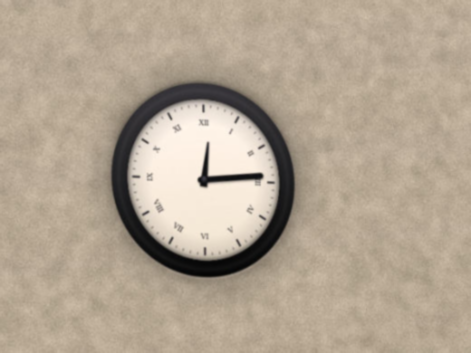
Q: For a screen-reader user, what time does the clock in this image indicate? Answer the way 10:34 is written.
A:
12:14
